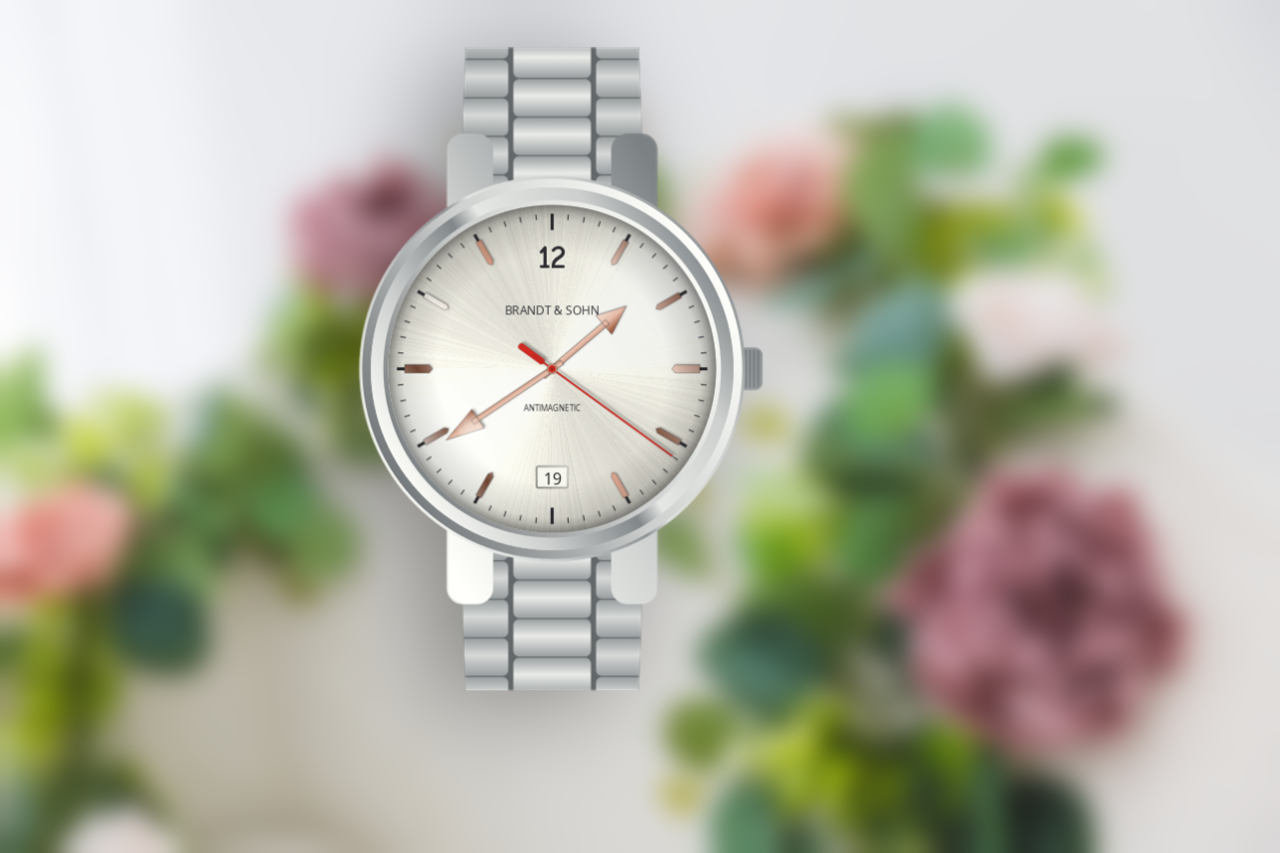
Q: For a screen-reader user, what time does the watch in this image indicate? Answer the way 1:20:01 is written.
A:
1:39:21
